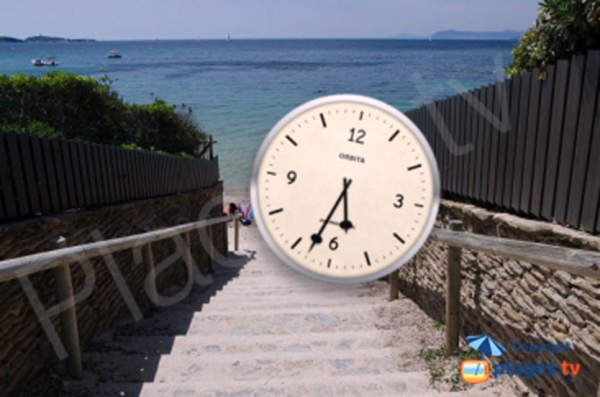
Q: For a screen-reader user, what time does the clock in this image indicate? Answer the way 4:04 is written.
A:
5:33
